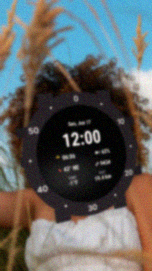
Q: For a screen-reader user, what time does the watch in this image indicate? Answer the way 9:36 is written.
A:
12:00
